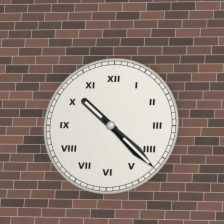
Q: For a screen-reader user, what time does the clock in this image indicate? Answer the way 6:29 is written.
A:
10:22
